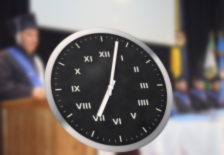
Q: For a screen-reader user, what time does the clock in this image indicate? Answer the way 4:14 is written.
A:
7:03
